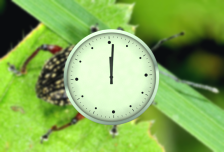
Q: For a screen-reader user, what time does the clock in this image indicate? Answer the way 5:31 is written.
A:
12:01
